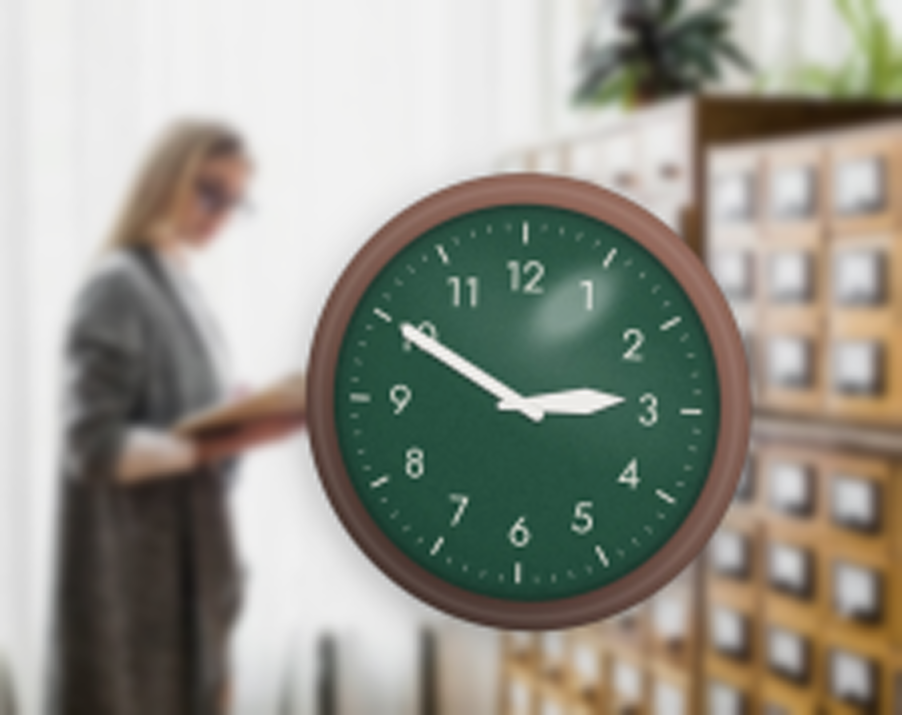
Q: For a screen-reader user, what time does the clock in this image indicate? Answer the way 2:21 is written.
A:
2:50
